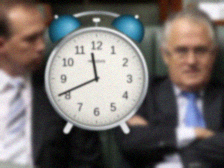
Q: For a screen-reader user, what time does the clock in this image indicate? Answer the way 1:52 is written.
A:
11:41
